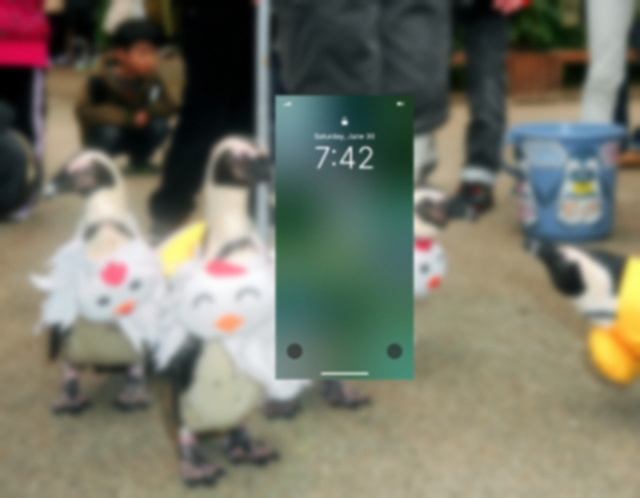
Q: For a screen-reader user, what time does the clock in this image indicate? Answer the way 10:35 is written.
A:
7:42
